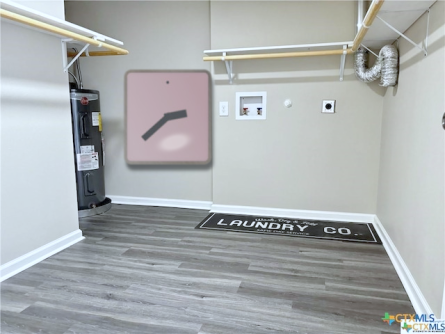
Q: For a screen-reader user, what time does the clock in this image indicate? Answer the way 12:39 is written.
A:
2:38
